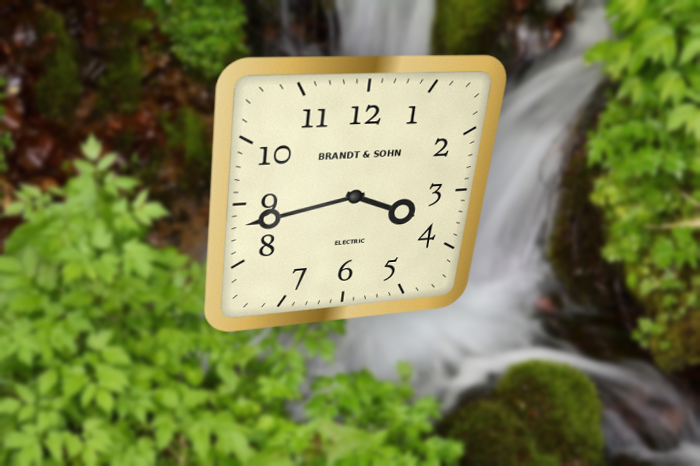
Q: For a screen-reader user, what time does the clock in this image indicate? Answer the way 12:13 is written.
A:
3:43
